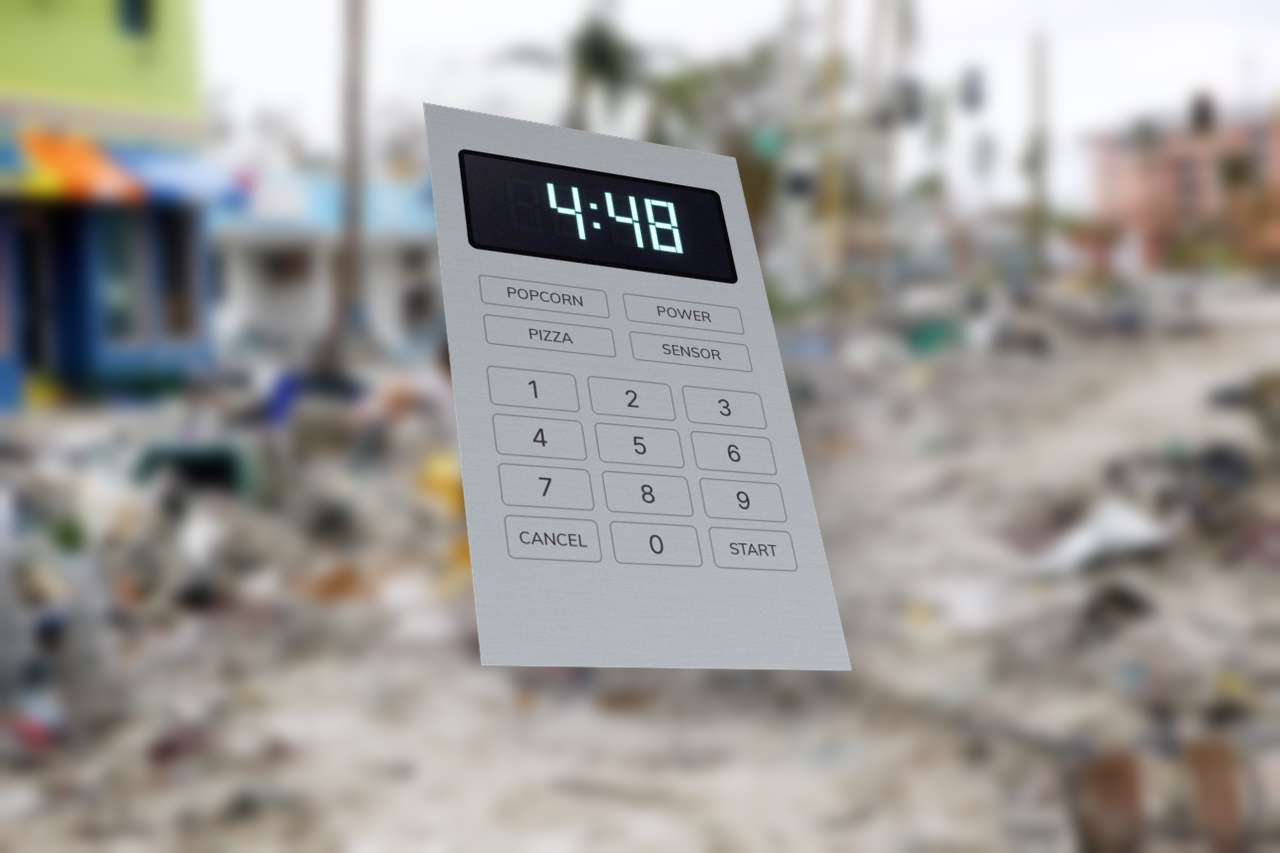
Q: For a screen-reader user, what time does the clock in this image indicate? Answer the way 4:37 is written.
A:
4:48
